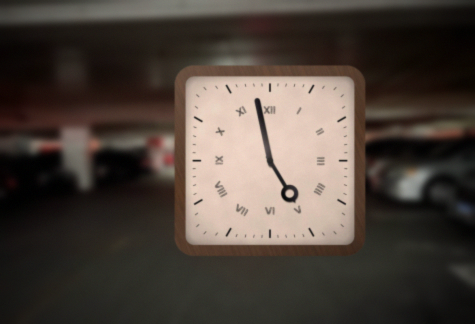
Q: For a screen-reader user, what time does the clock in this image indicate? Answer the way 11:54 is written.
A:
4:58
